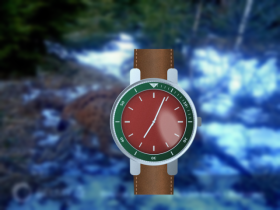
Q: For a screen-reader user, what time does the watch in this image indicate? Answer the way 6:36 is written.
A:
7:04
